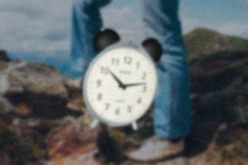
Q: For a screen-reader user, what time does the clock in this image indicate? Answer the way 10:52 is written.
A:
10:13
